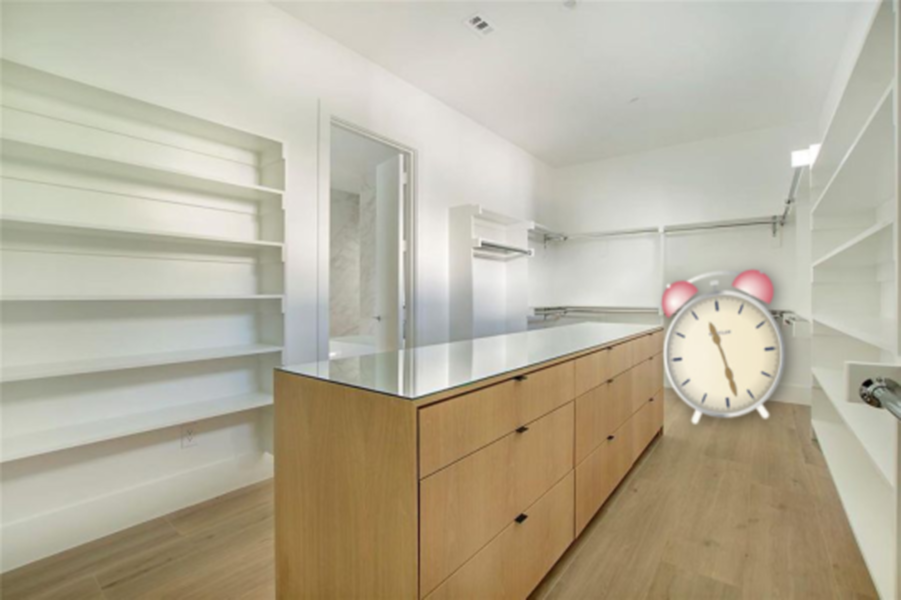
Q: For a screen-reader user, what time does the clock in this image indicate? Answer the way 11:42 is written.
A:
11:28
